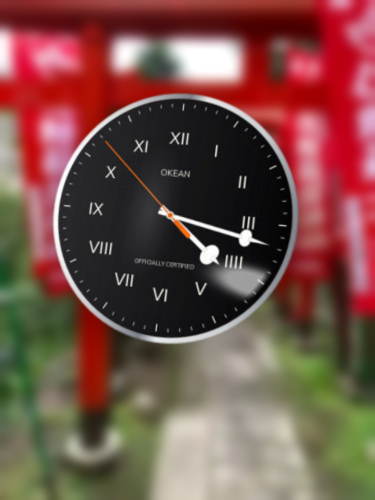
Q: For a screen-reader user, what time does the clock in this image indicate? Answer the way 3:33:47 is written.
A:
4:16:52
